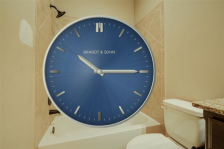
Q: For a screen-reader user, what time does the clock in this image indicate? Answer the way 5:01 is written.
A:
10:15
